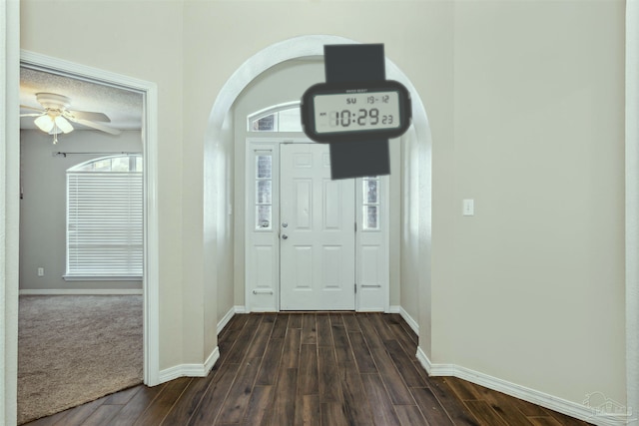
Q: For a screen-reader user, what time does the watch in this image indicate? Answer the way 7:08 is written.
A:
10:29
